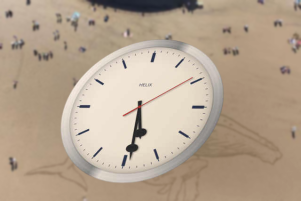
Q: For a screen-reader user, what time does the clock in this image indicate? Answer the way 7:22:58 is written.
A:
5:29:09
